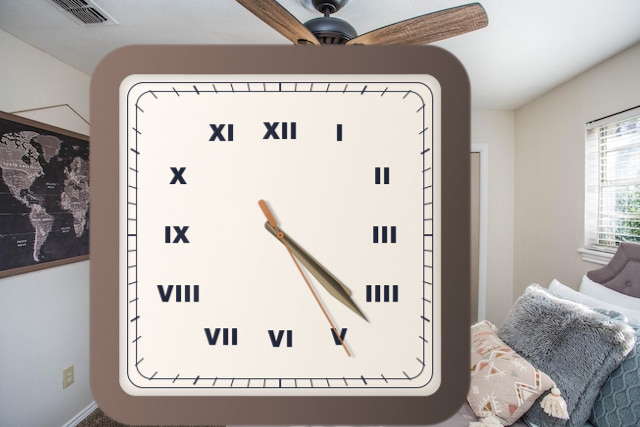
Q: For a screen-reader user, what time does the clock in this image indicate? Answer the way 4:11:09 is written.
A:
4:22:25
